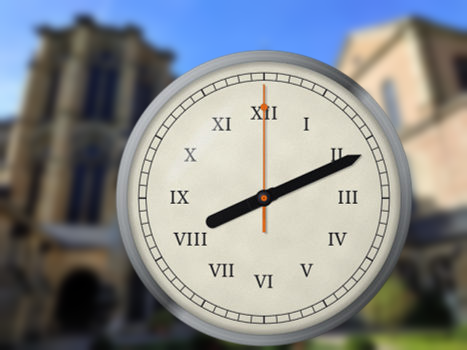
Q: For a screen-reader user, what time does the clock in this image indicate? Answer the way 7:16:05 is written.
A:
8:11:00
